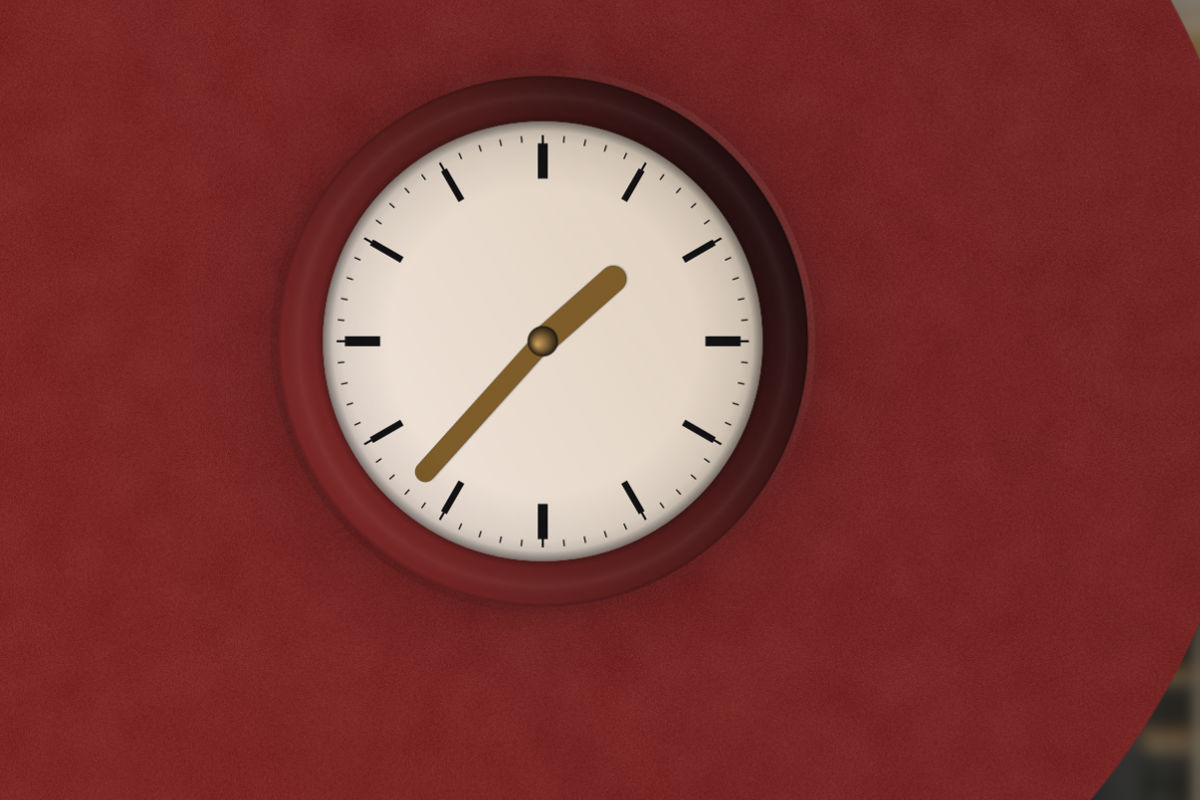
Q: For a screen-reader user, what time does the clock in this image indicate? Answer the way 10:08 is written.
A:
1:37
